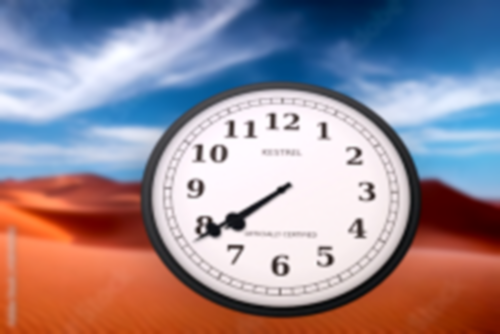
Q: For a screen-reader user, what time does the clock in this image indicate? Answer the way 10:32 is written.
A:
7:39
